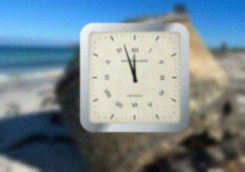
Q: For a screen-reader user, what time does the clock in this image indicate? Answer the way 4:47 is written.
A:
11:57
